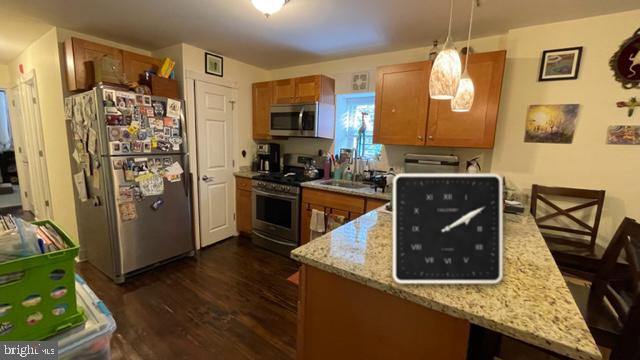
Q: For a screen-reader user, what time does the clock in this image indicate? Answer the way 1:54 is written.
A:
2:10
